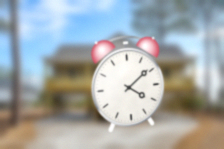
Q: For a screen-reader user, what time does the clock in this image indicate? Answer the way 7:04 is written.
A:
4:09
